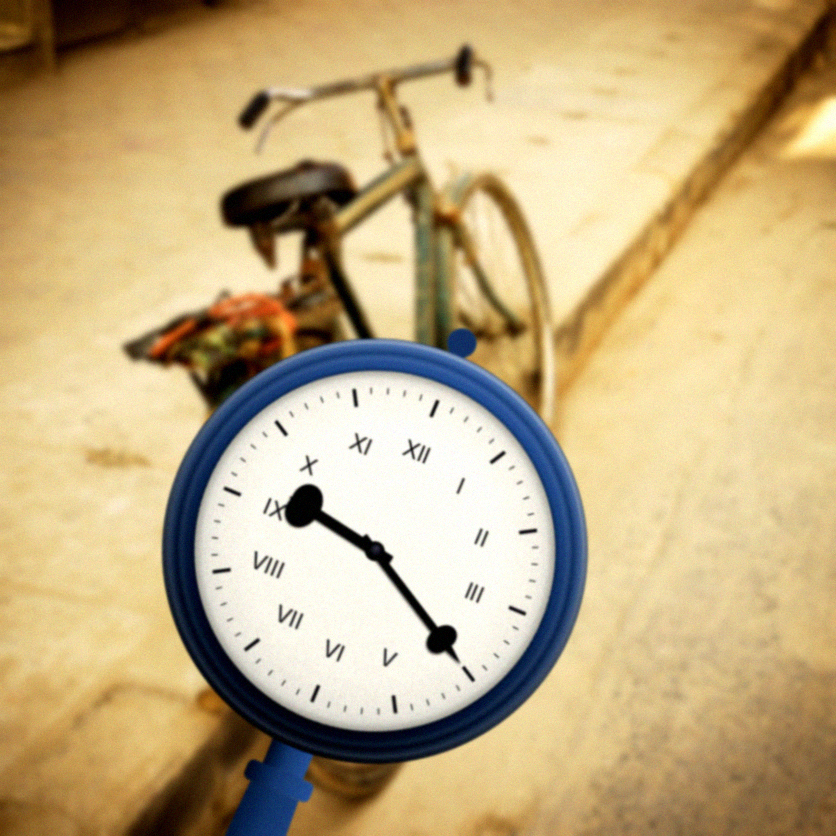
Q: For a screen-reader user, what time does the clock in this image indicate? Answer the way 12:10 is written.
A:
9:20
